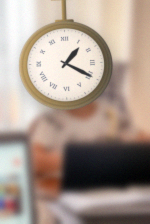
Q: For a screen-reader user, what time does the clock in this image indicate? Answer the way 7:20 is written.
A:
1:20
